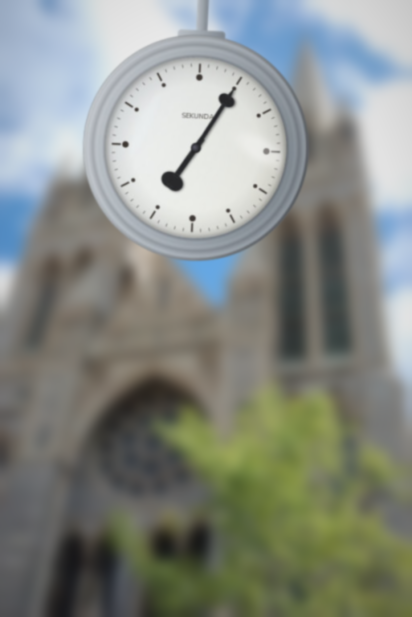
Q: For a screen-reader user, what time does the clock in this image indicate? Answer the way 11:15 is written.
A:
7:05
